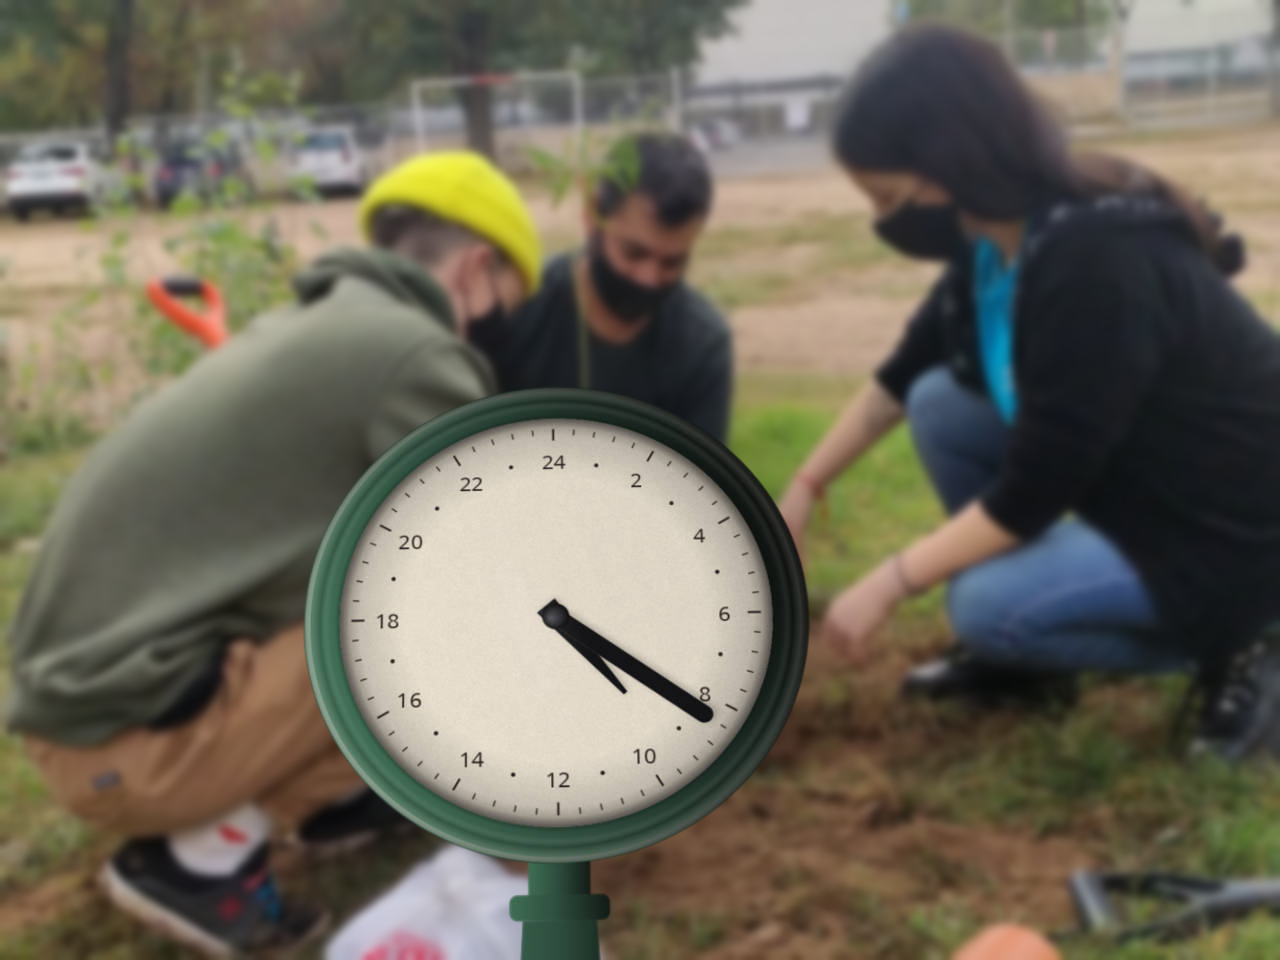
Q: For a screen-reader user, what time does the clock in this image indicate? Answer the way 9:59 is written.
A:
9:21
